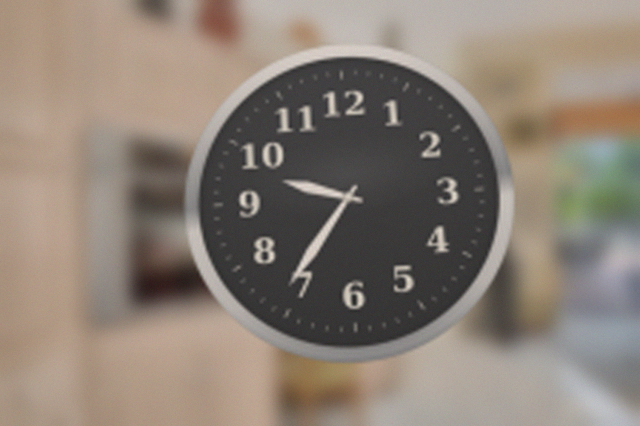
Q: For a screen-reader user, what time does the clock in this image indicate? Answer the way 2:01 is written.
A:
9:36
